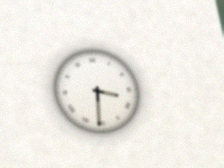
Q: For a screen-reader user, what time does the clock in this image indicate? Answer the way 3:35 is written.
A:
3:31
